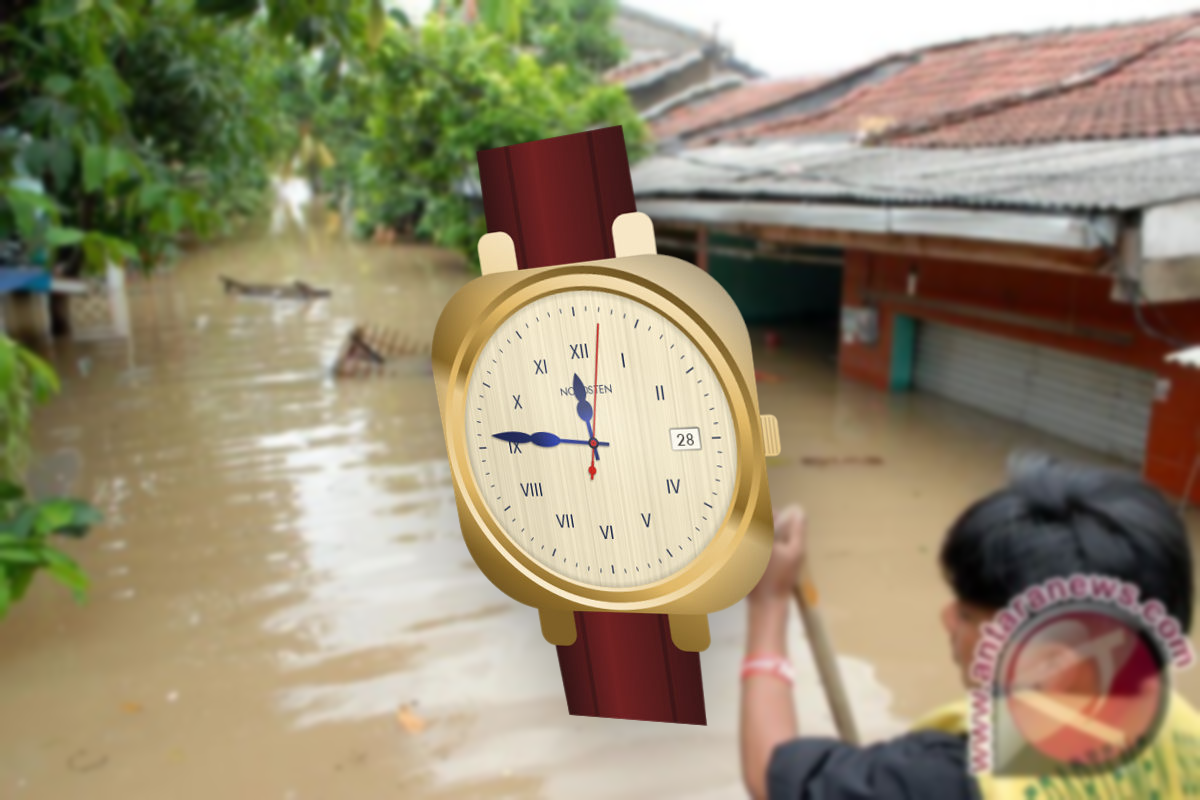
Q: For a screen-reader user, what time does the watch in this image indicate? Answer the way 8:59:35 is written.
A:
11:46:02
